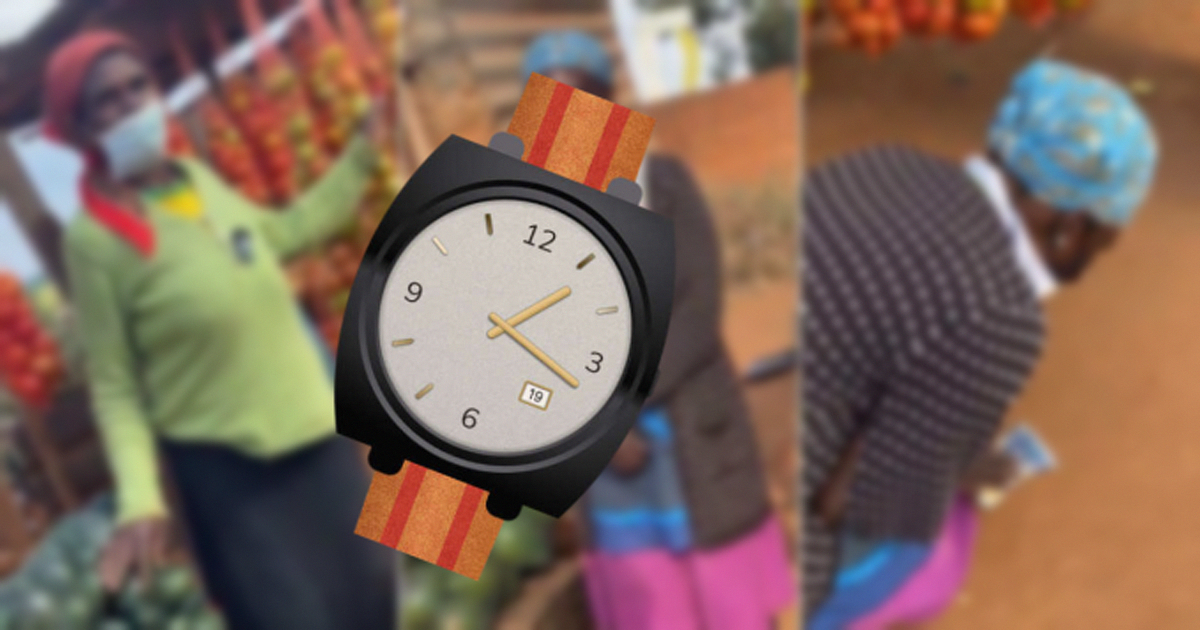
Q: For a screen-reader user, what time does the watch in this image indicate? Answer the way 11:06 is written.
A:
1:18
